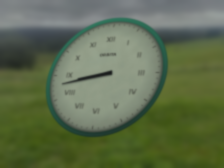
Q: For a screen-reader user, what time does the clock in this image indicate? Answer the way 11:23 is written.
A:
8:43
